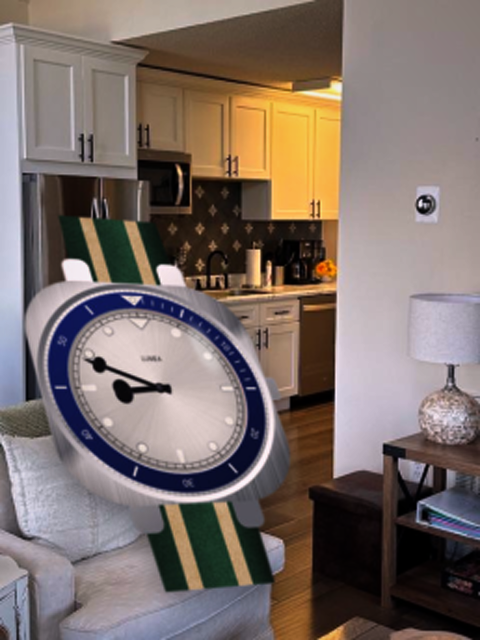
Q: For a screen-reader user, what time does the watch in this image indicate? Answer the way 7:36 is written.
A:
8:49
